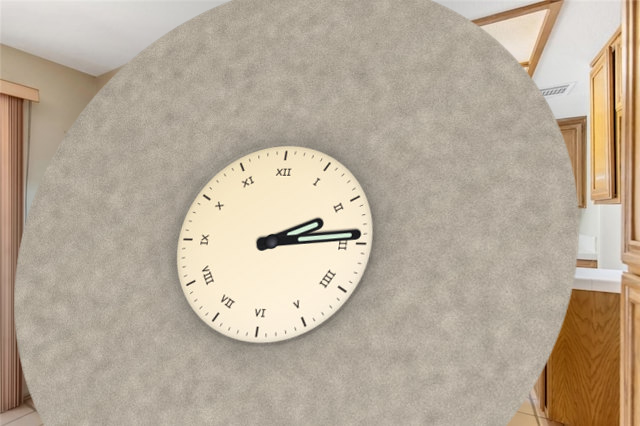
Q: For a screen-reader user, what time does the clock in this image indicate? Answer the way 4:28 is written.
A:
2:14
